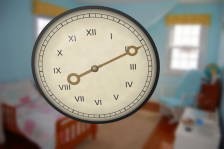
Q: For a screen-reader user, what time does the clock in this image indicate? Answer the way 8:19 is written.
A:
8:11
